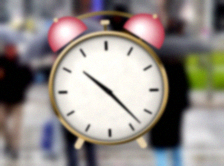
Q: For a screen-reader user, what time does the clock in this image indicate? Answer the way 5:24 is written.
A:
10:23
